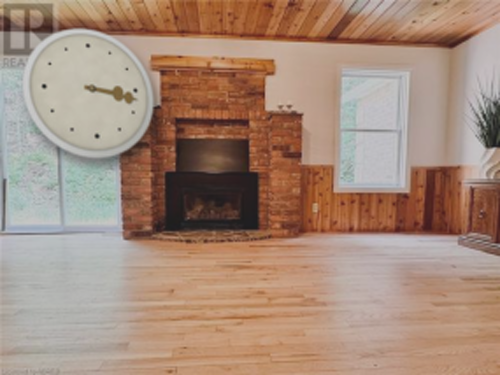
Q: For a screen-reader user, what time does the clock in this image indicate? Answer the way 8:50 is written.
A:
3:17
